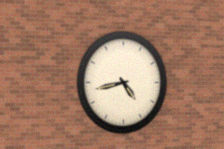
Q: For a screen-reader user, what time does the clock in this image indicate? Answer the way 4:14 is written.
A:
4:43
